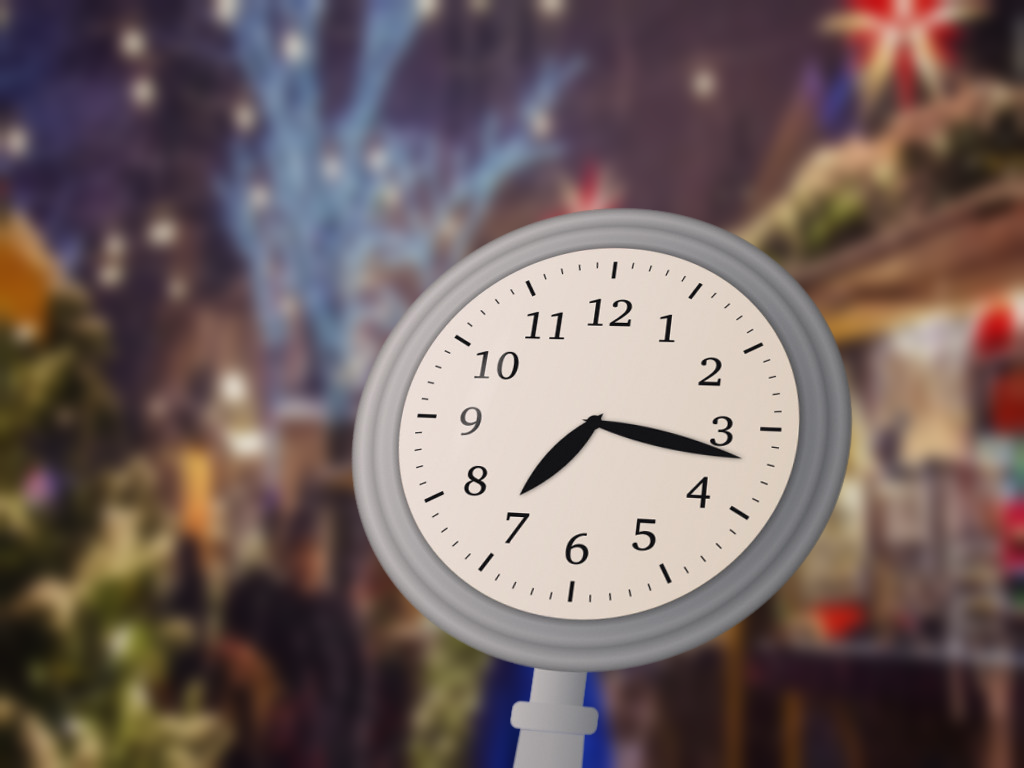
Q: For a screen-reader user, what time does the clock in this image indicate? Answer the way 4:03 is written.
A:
7:17
